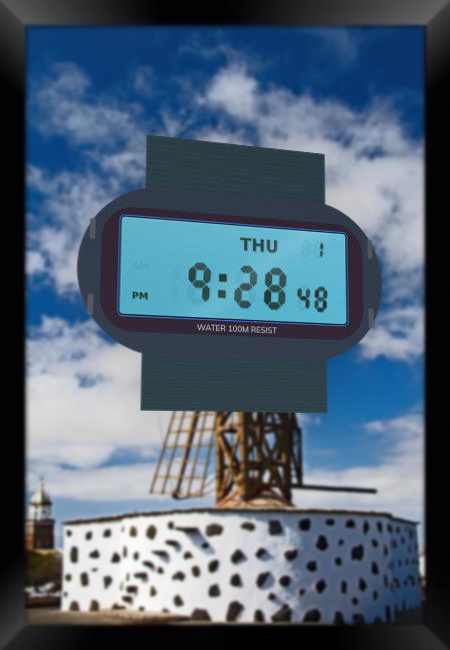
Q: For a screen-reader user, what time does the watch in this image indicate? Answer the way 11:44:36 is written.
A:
9:28:48
